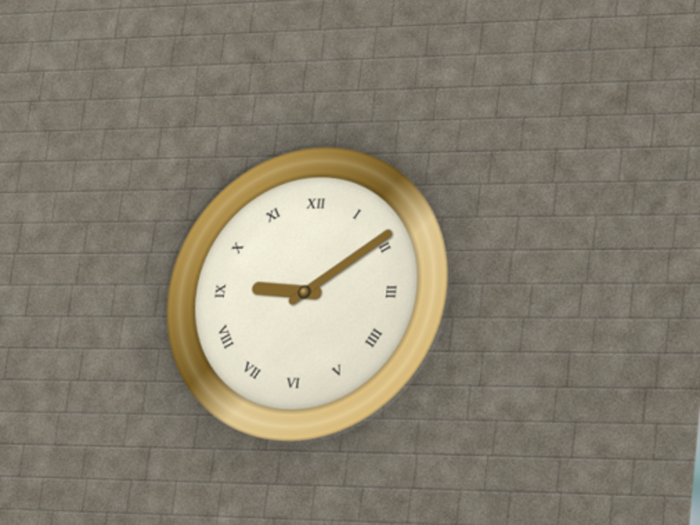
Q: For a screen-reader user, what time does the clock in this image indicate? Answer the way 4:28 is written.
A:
9:09
